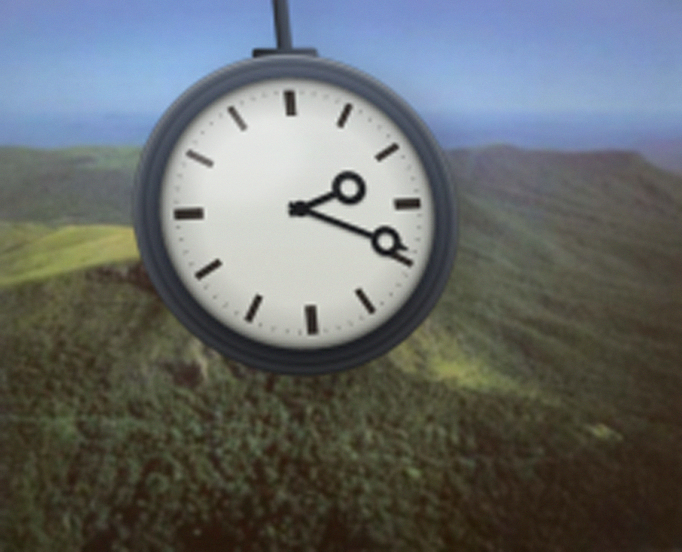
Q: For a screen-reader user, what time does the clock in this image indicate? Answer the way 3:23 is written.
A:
2:19
